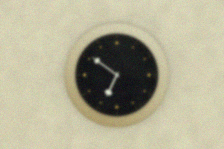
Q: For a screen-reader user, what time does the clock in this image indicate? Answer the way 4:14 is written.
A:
6:51
